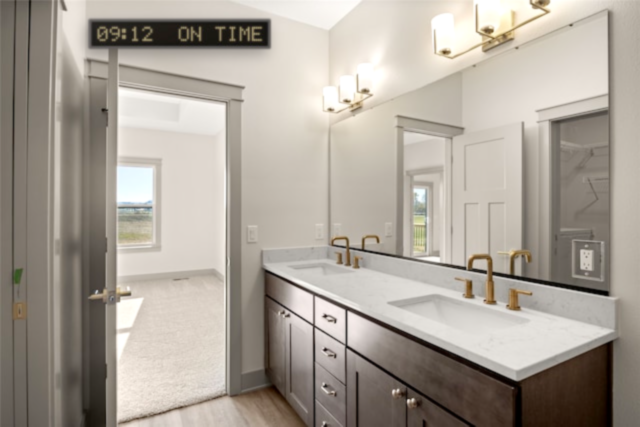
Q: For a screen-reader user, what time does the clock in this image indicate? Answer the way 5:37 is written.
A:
9:12
